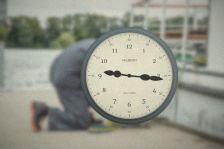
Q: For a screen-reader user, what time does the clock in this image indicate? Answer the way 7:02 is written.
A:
9:16
